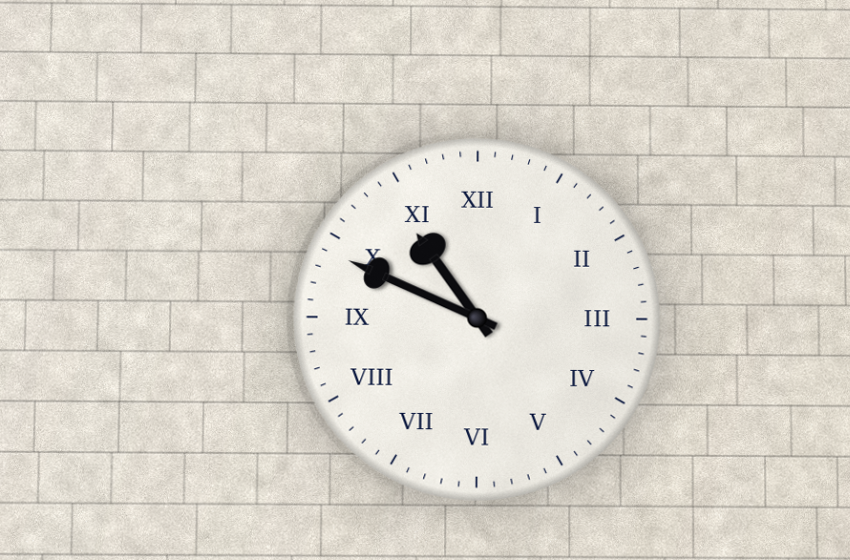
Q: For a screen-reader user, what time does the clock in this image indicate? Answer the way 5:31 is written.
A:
10:49
